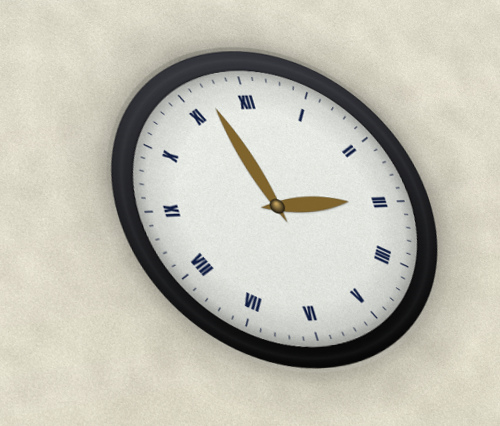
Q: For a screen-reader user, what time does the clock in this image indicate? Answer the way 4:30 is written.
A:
2:57
